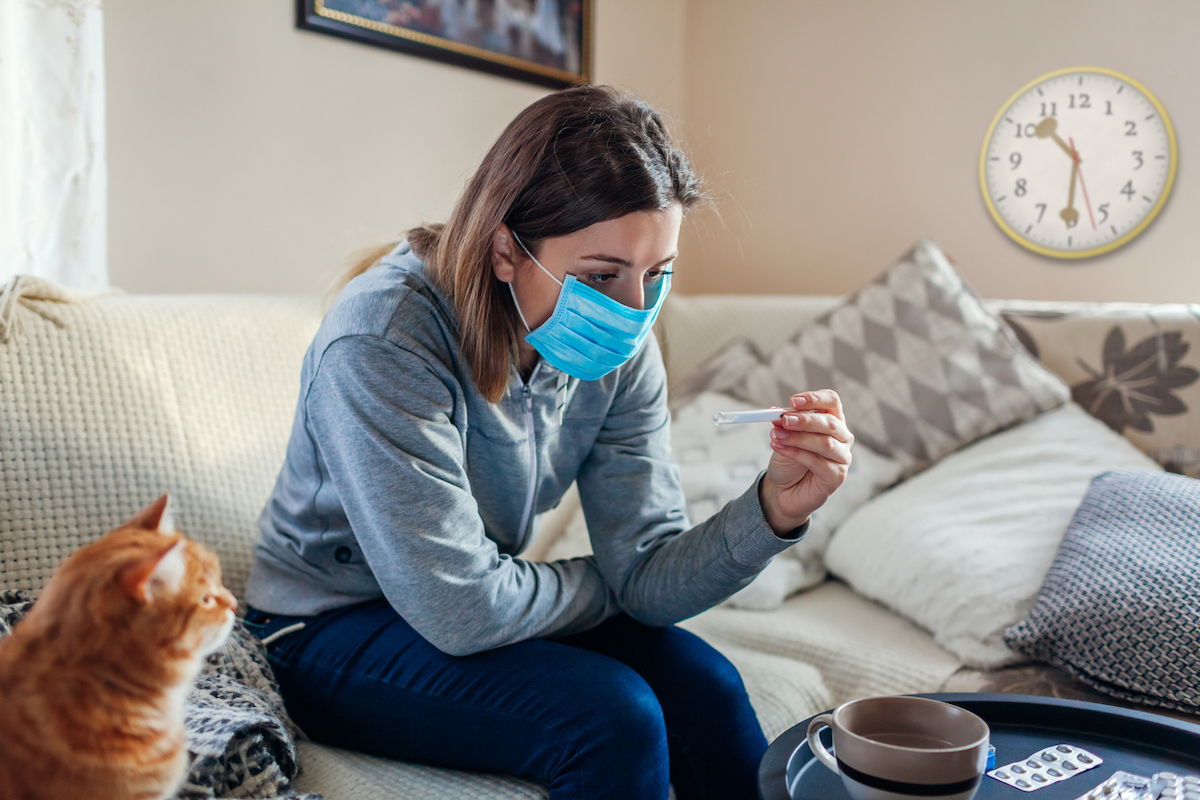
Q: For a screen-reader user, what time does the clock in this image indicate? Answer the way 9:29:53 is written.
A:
10:30:27
